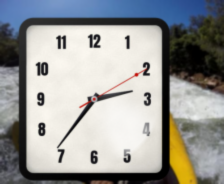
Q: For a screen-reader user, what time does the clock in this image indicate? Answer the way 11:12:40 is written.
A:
2:36:10
